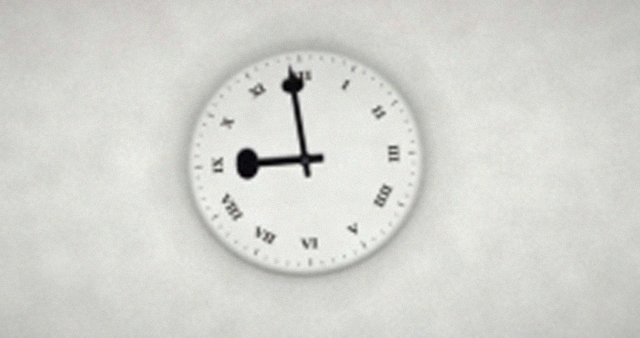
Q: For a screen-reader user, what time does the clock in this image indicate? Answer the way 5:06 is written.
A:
8:59
